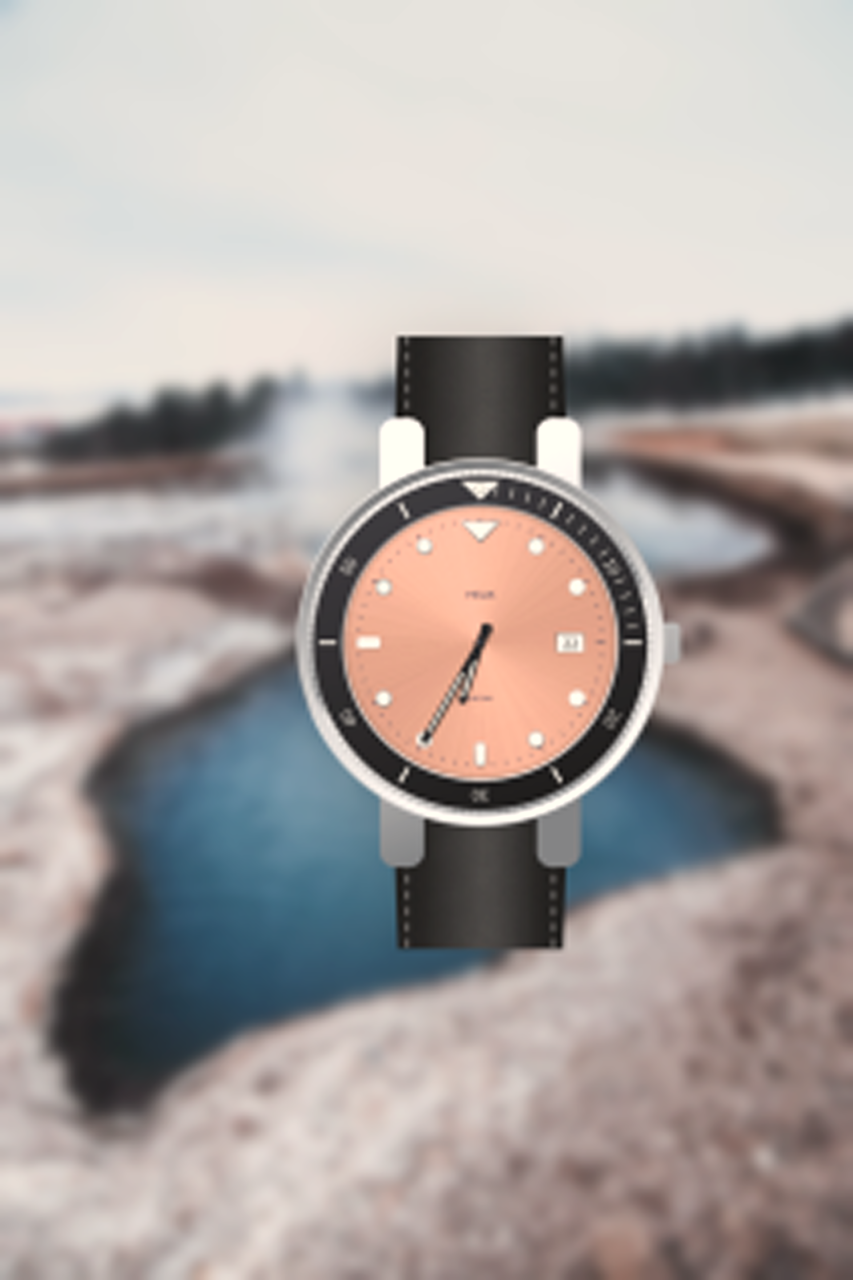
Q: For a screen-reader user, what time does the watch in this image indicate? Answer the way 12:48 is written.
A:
6:35
